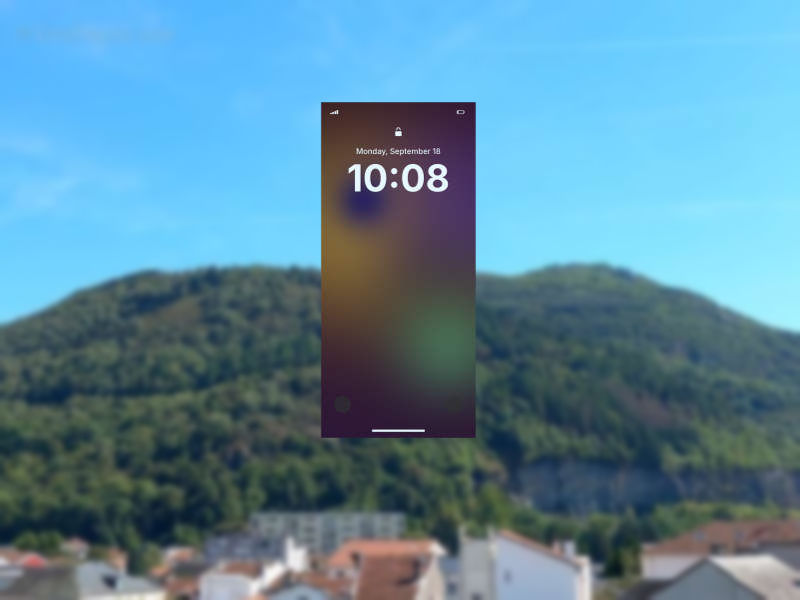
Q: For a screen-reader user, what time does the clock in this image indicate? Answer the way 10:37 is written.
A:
10:08
